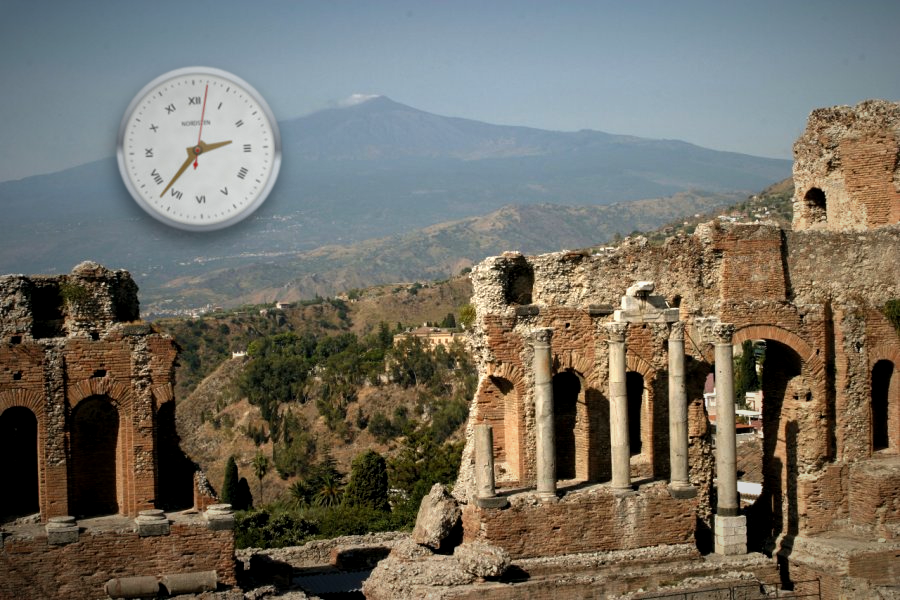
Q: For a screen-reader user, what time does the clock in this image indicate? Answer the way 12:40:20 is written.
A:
2:37:02
